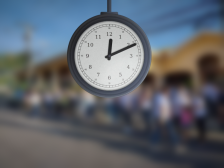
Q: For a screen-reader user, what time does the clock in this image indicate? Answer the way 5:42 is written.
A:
12:11
